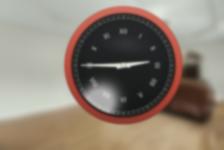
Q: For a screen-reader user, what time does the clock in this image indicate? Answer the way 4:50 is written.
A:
2:45
